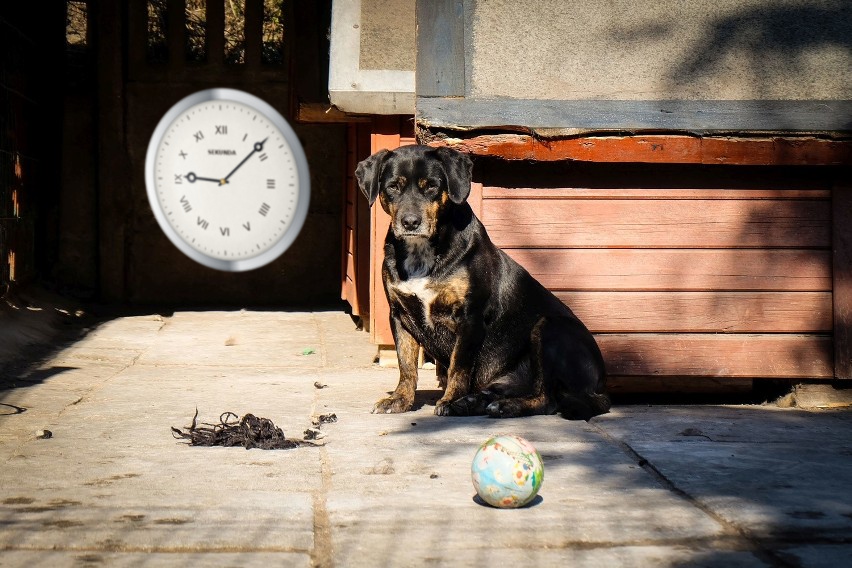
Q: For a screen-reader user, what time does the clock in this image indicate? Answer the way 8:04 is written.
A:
9:08
